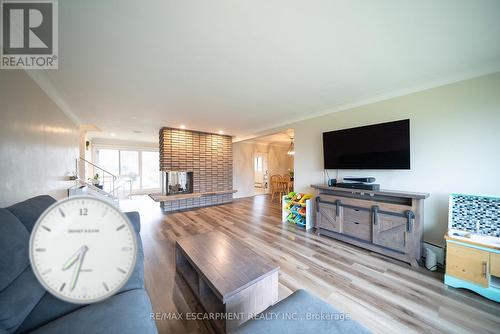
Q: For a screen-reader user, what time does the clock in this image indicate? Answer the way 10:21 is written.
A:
7:33
